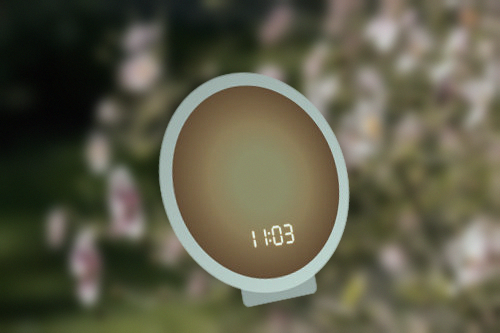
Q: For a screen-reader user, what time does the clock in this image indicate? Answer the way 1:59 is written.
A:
11:03
